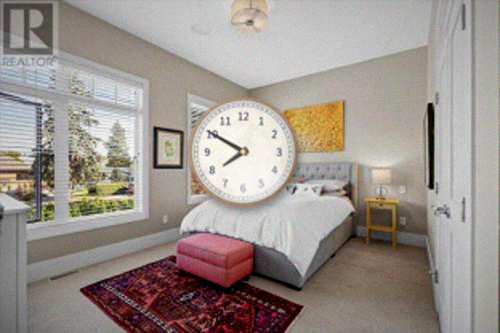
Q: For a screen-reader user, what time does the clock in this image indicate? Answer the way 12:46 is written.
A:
7:50
